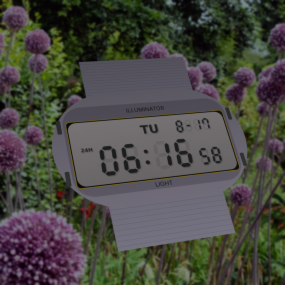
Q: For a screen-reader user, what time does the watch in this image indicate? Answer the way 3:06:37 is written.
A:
6:16:58
